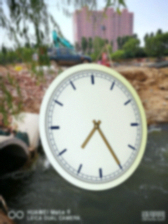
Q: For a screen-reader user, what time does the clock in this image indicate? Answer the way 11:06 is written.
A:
7:25
